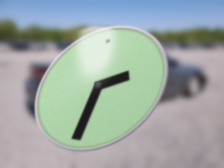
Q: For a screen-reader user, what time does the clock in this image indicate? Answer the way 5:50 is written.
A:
2:32
